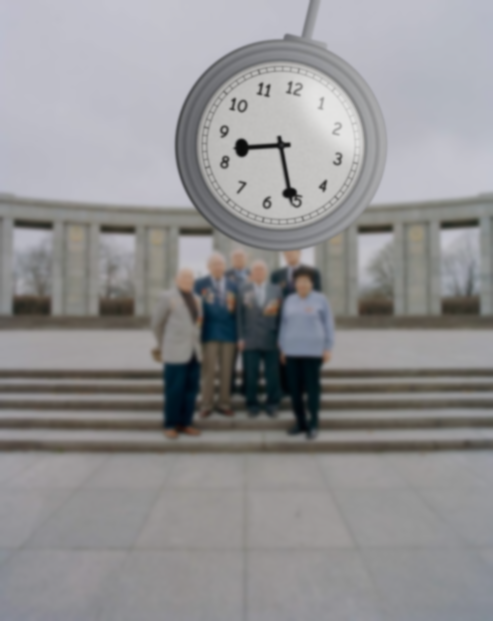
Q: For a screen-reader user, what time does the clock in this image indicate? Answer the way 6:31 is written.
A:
8:26
